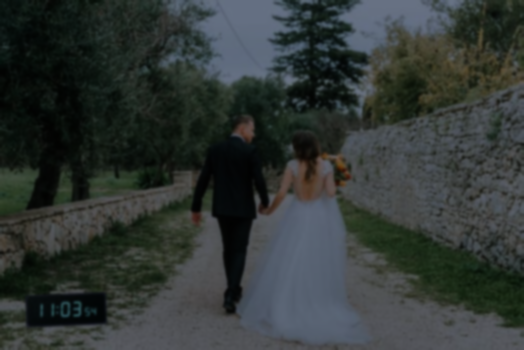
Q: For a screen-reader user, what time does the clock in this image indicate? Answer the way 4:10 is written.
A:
11:03
